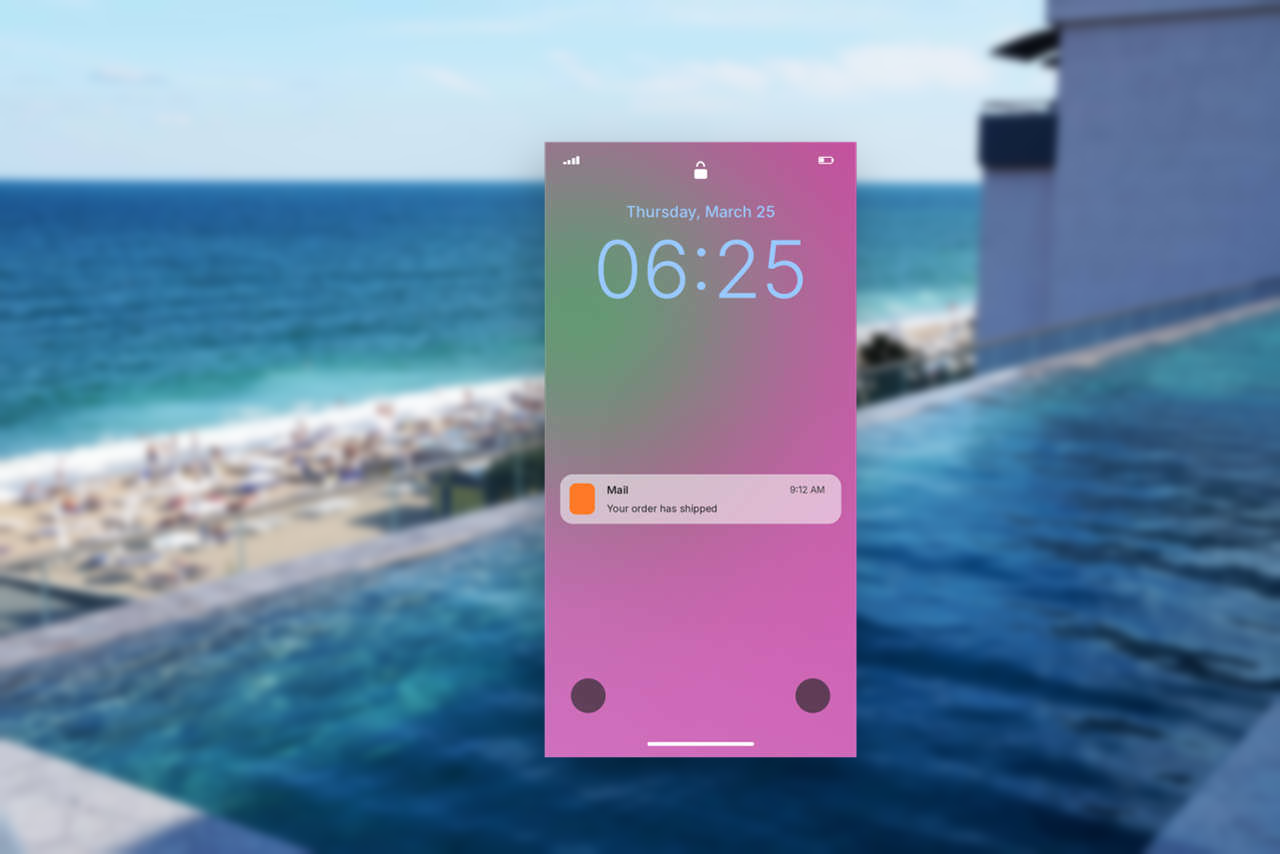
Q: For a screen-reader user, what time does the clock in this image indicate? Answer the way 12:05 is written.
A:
6:25
